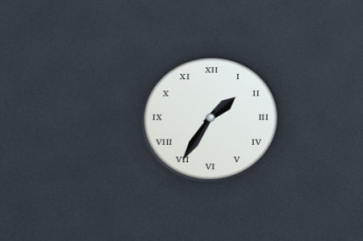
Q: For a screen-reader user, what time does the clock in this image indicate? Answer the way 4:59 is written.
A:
1:35
